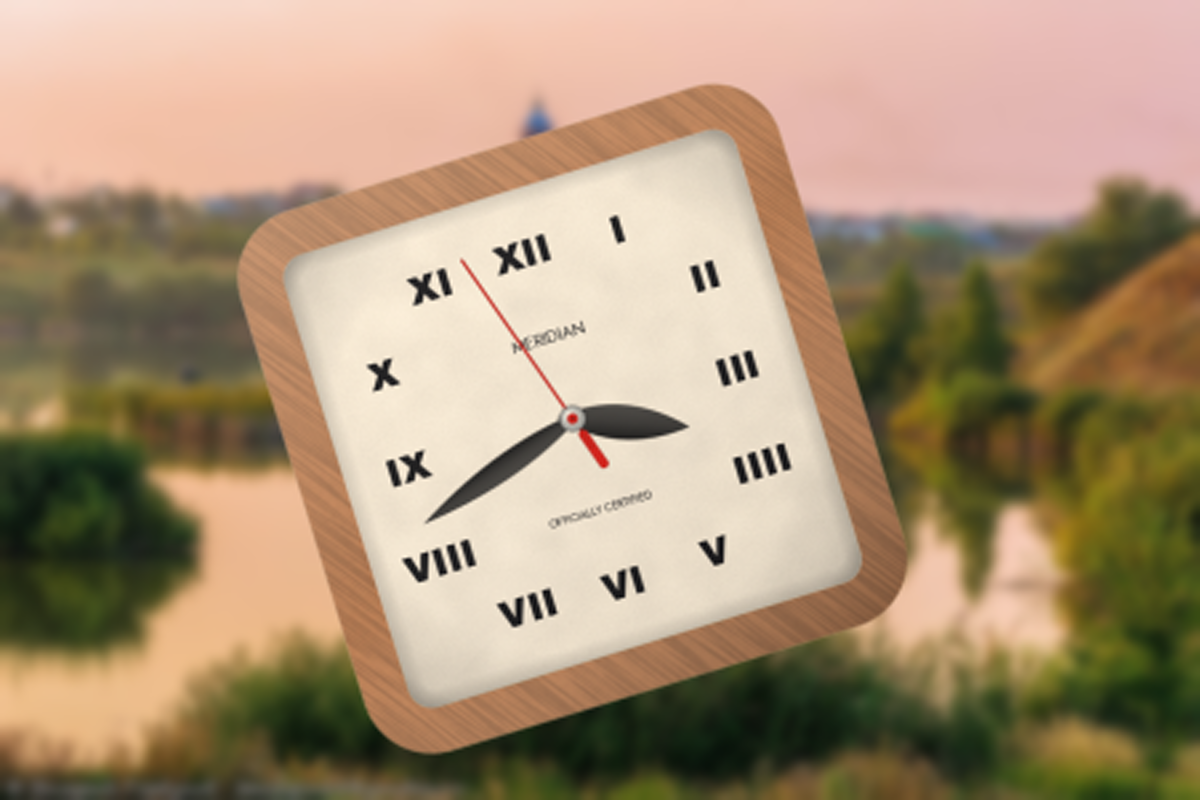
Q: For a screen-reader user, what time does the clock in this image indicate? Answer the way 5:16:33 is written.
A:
3:41:57
